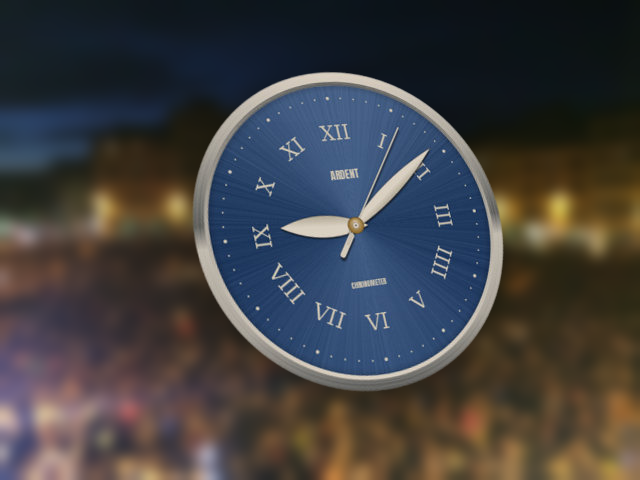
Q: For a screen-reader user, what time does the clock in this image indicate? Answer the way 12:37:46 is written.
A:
9:09:06
